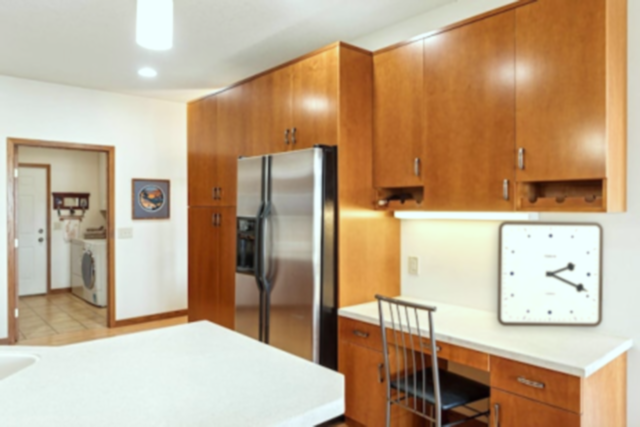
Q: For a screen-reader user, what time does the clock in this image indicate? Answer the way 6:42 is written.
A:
2:19
